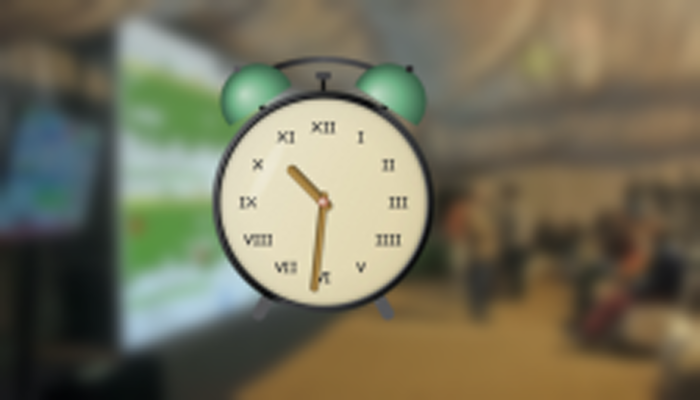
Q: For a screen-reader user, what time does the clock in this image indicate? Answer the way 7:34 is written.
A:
10:31
